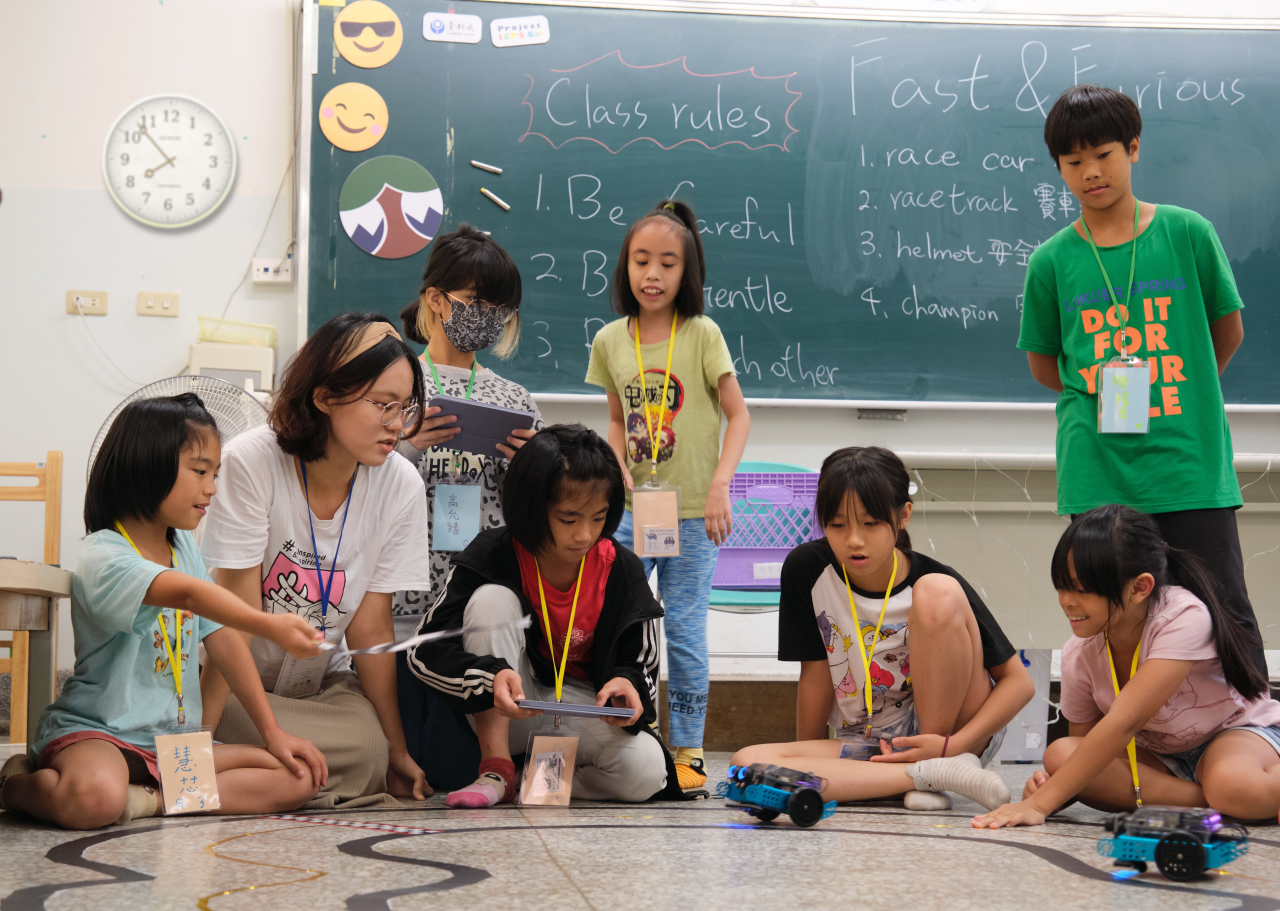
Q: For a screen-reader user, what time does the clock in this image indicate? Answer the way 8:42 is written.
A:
7:53
